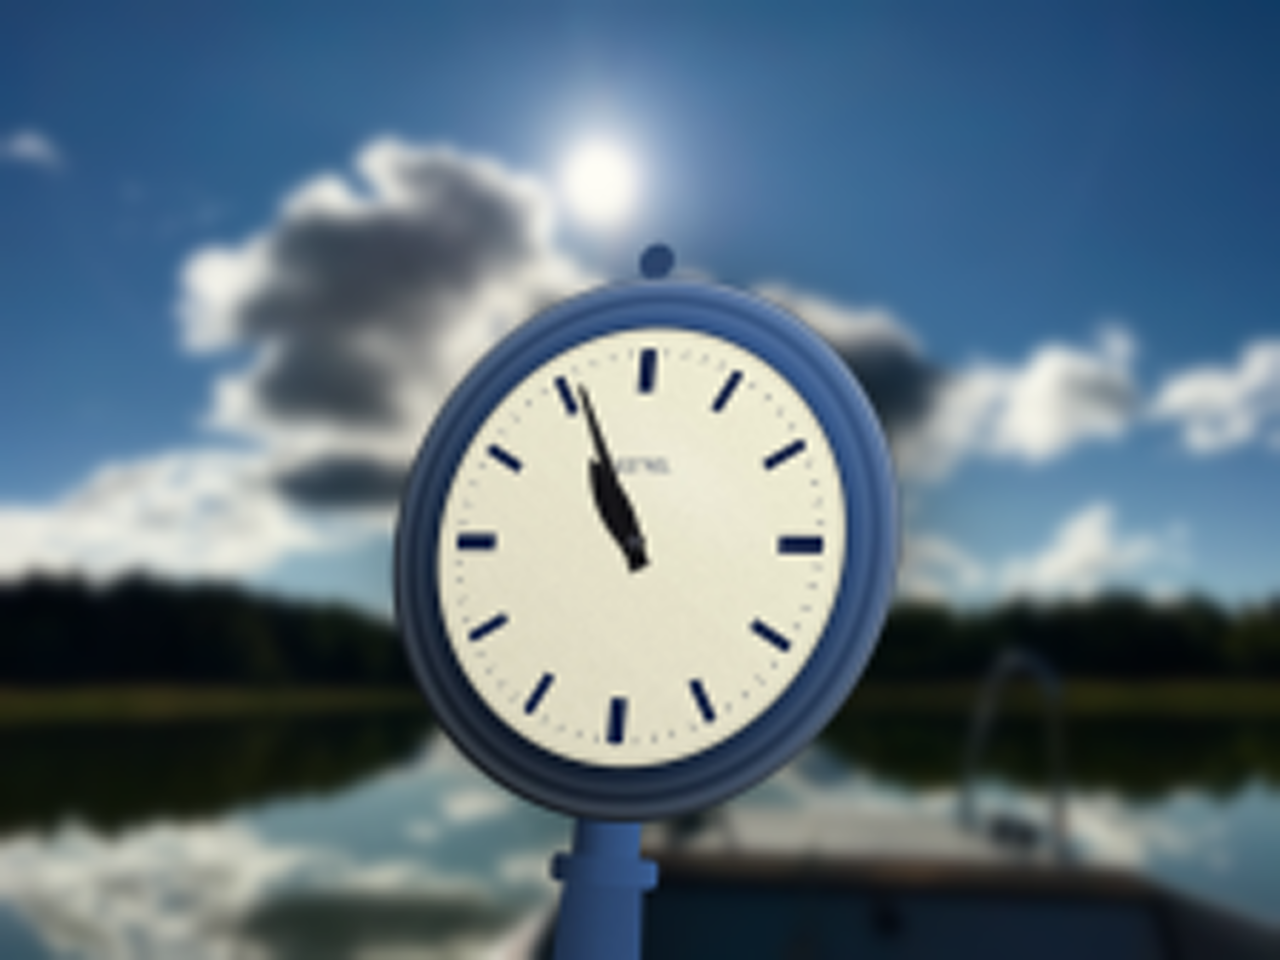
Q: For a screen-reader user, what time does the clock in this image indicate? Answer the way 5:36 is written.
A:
10:56
